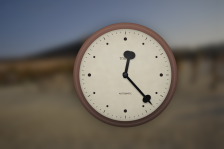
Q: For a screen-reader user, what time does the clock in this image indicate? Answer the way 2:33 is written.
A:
12:23
